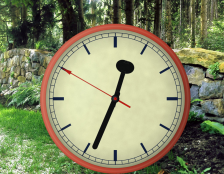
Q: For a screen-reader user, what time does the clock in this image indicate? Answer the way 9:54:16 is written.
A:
12:33:50
